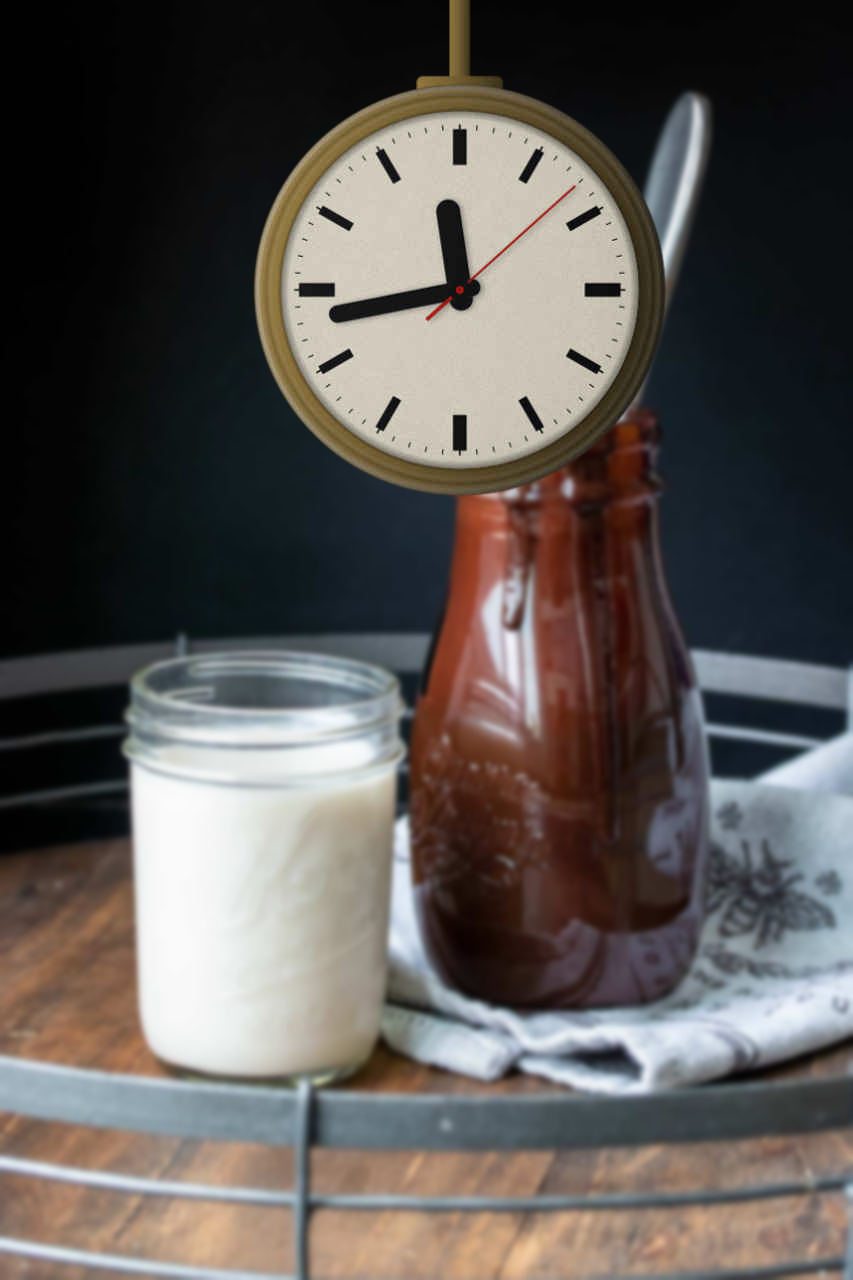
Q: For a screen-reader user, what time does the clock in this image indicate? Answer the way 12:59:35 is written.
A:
11:43:08
